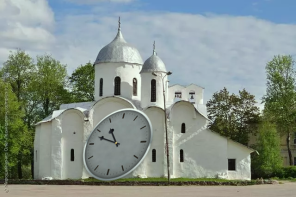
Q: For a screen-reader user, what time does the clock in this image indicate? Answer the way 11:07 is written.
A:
10:48
